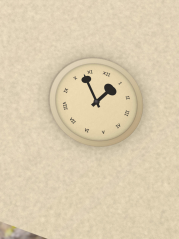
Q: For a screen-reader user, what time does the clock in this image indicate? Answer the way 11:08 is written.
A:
12:53
